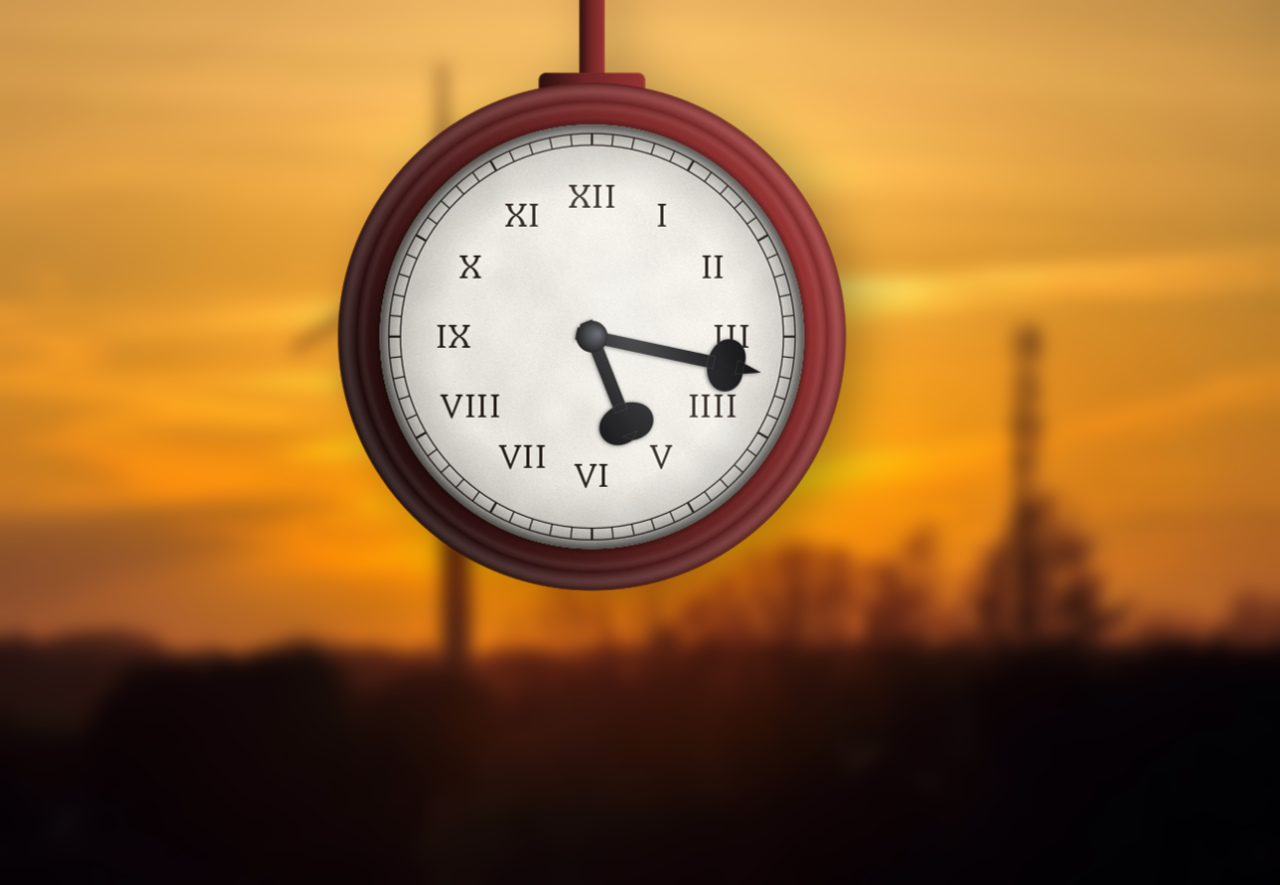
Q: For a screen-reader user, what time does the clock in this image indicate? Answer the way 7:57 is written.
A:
5:17
